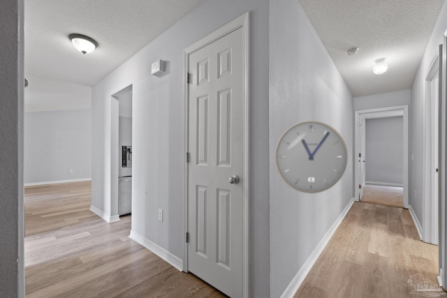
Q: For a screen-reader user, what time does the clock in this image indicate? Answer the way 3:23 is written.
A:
11:06
